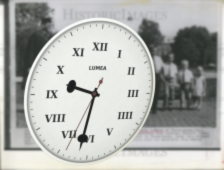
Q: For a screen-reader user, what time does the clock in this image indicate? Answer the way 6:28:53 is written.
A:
9:31:34
